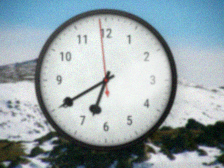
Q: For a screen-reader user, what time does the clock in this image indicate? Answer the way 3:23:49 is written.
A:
6:39:59
